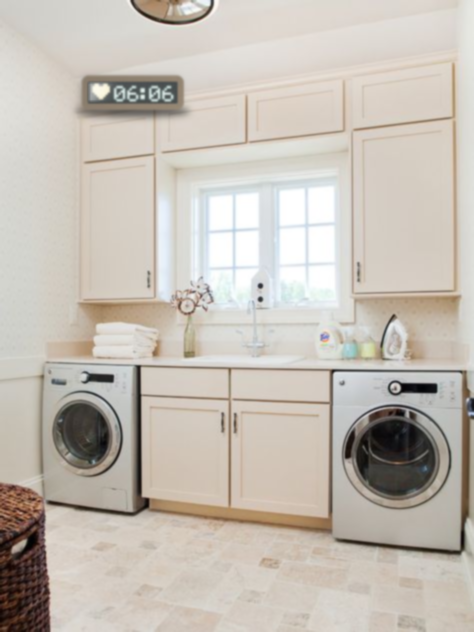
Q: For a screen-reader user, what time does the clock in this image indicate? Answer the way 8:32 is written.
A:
6:06
